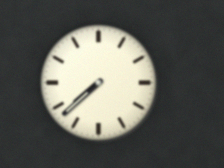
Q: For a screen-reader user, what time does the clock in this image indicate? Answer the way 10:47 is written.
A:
7:38
